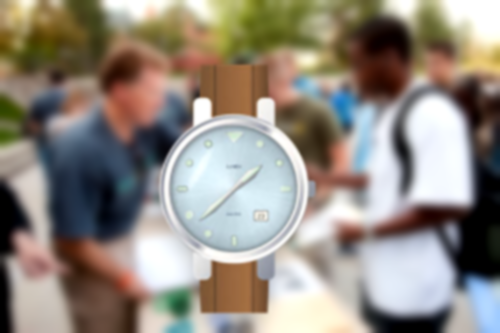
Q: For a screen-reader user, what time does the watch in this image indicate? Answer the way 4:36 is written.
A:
1:38
